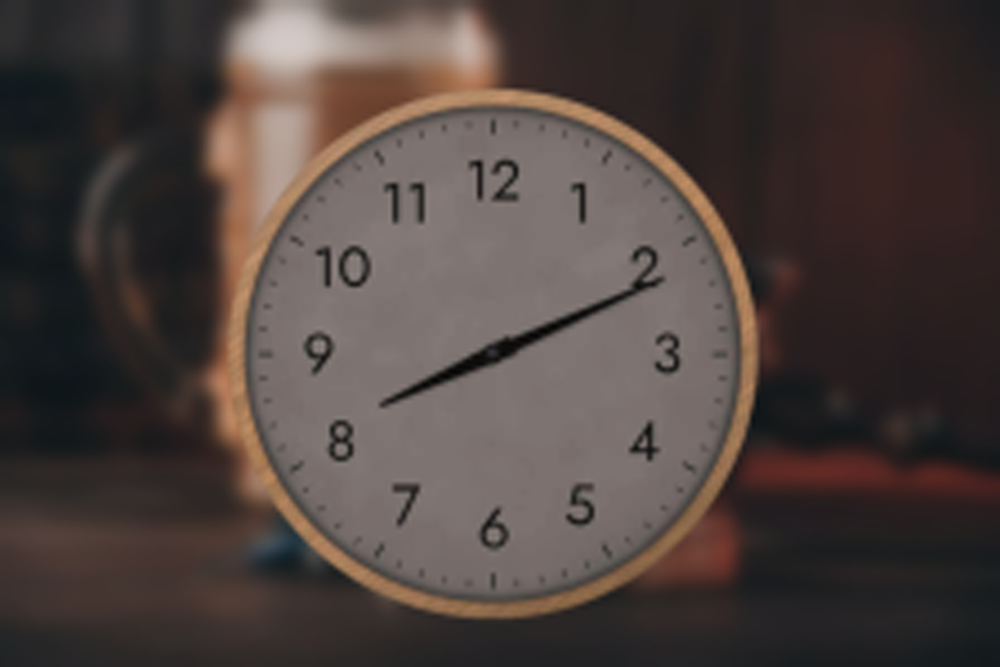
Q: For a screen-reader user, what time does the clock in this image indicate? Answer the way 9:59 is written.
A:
8:11
